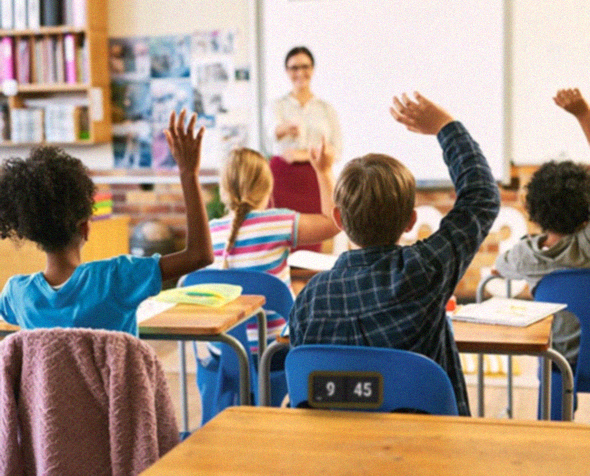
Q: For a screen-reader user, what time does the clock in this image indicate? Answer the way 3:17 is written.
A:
9:45
